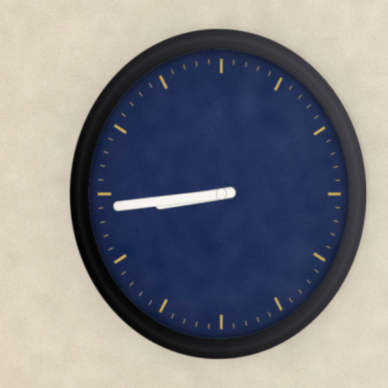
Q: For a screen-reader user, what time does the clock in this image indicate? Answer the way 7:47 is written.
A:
8:44
